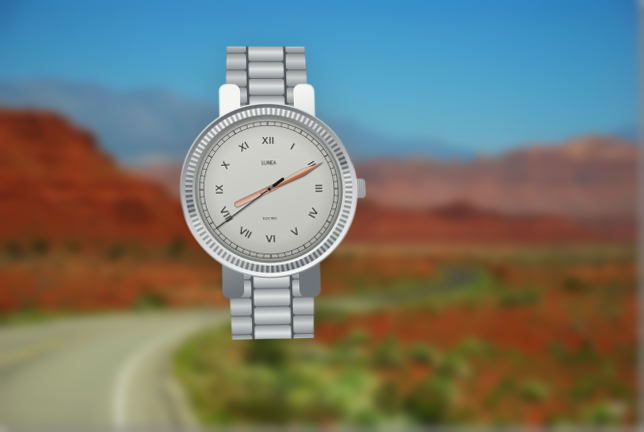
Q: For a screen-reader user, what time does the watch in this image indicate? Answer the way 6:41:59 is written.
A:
8:10:39
